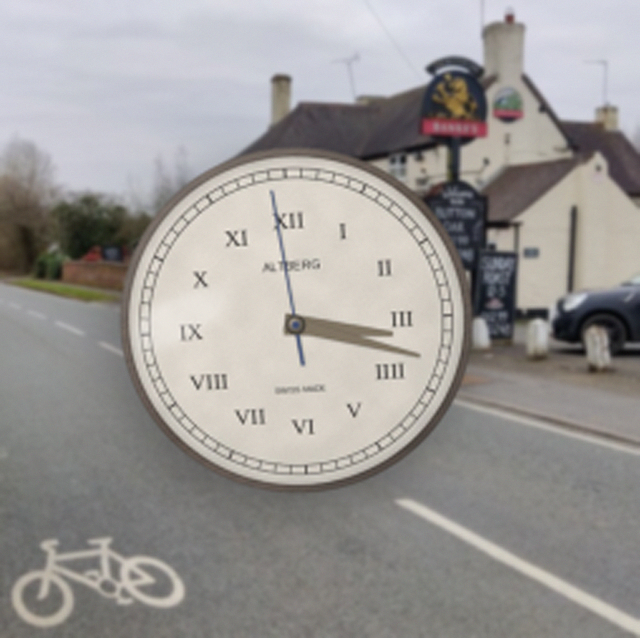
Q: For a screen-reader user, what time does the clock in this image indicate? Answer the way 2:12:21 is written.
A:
3:17:59
